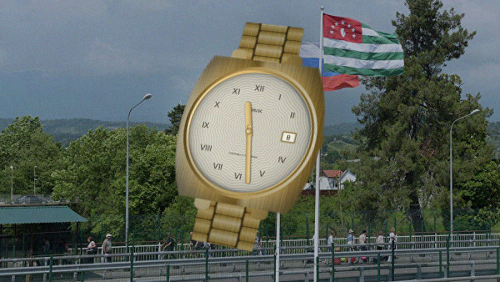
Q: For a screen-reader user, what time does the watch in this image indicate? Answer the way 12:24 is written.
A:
11:28
